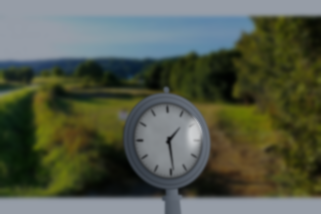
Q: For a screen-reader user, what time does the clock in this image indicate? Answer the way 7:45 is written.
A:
1:29
